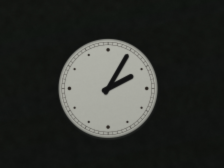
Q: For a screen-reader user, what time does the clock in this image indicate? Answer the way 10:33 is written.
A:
2:05
